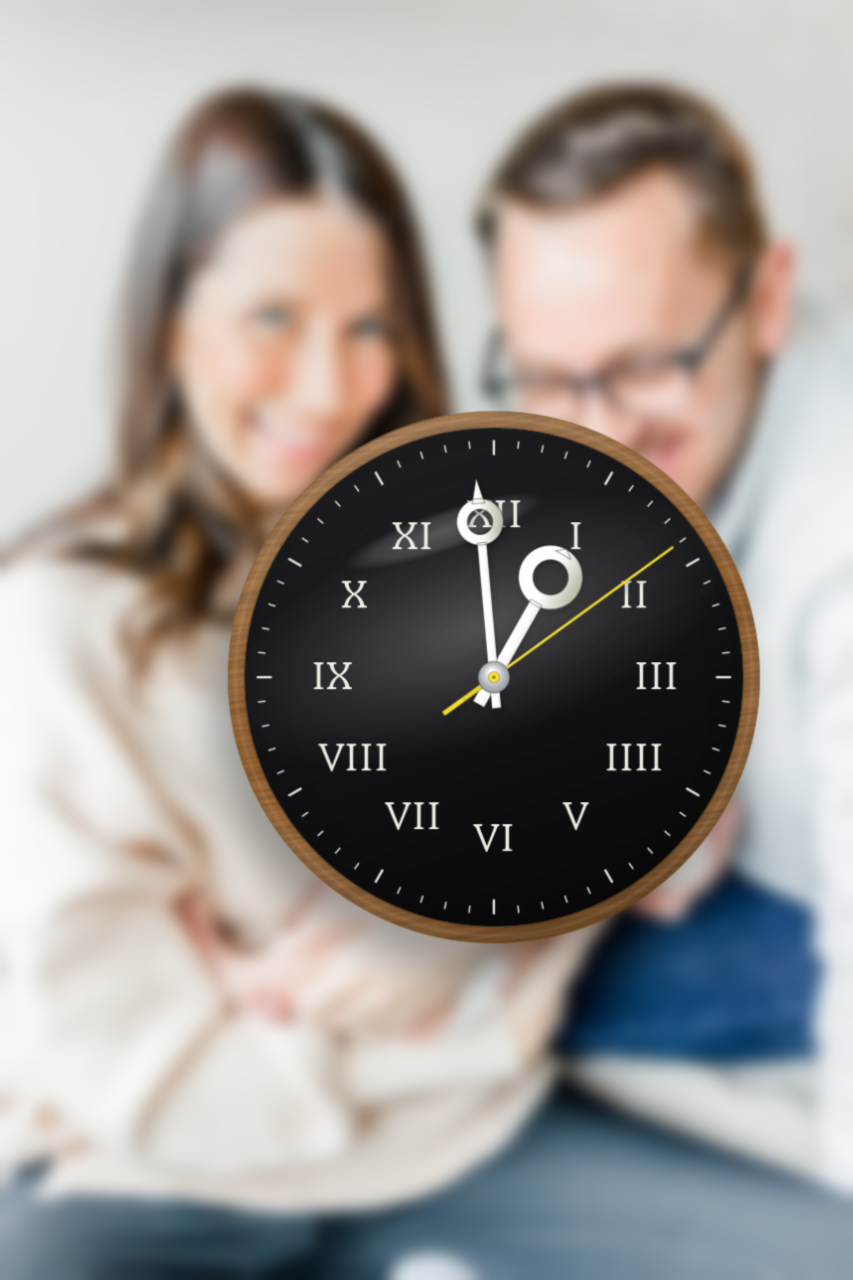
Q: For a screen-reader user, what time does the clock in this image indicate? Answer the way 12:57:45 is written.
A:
12:59:09
